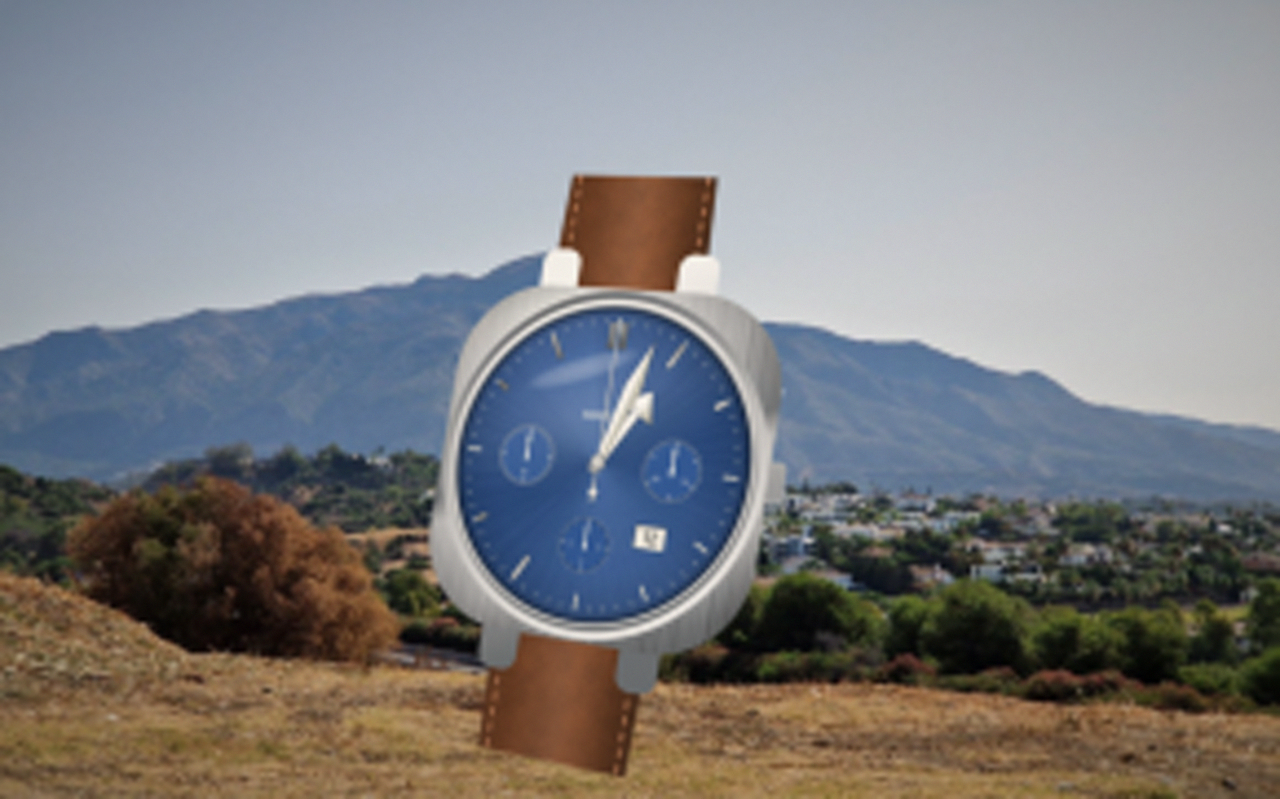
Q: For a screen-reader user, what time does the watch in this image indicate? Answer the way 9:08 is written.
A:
1:03
